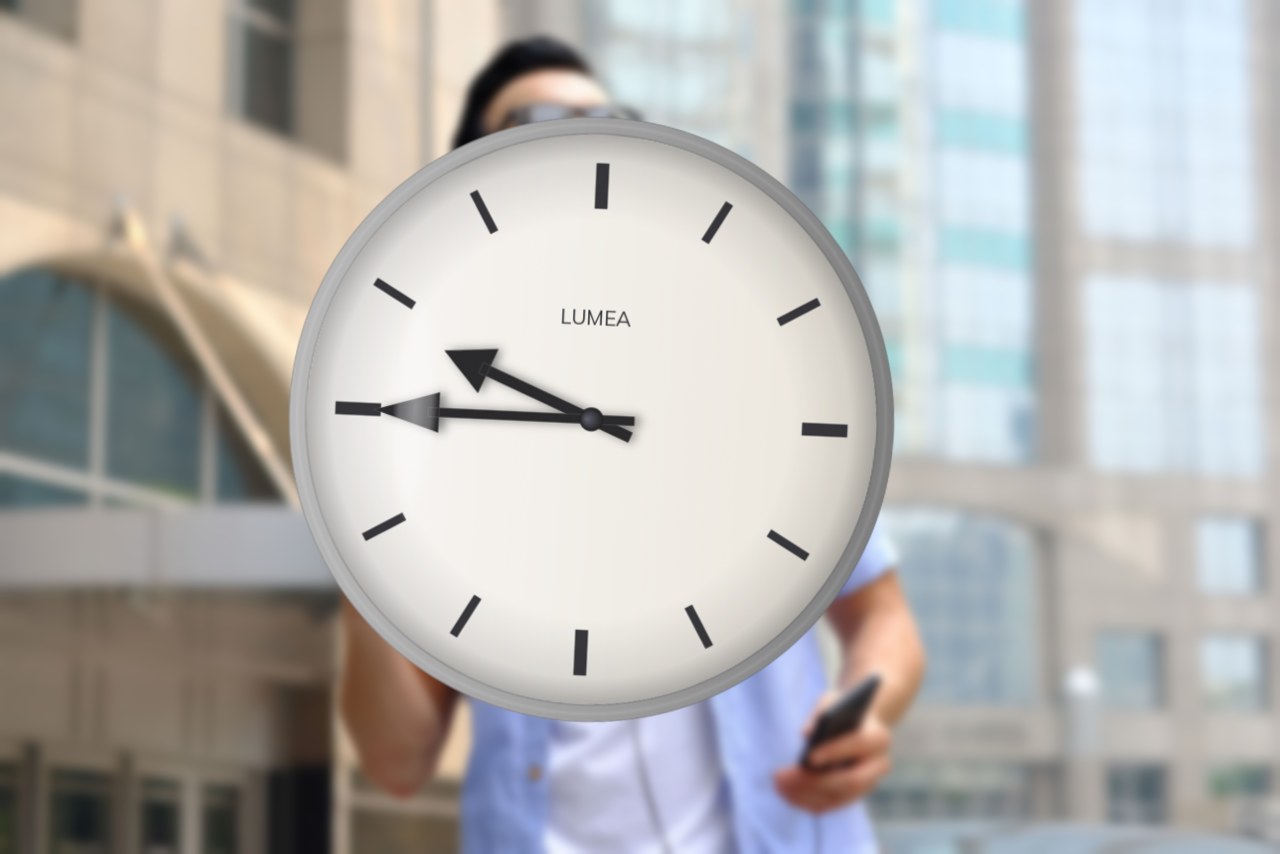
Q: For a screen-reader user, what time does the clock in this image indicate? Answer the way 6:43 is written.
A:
9:45
